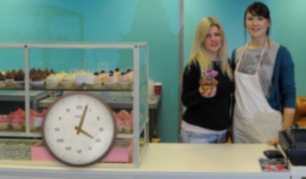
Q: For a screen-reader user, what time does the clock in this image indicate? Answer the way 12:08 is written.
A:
4:03
